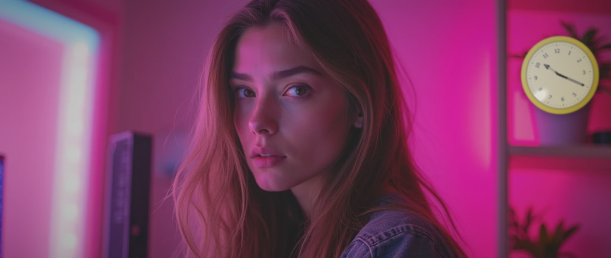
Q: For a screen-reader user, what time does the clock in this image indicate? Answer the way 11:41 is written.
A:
10:20
